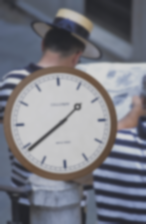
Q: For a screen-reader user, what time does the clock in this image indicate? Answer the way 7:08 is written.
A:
1:39
